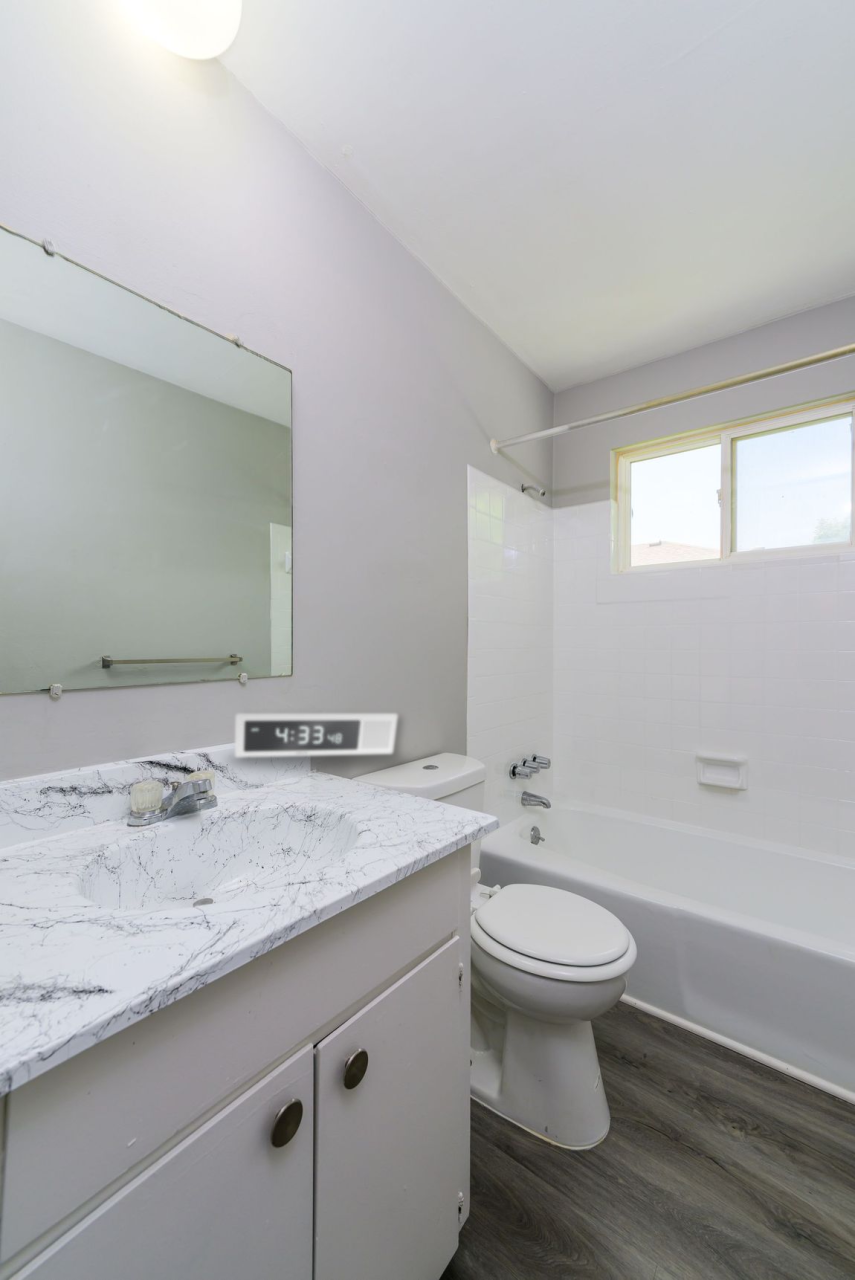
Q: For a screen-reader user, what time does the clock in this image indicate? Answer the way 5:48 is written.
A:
4:33
